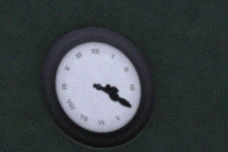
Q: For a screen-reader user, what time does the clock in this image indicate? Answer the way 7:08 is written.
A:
3:20
